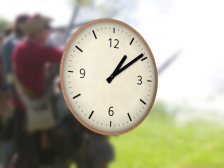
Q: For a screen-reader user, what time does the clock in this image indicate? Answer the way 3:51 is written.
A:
1:09
